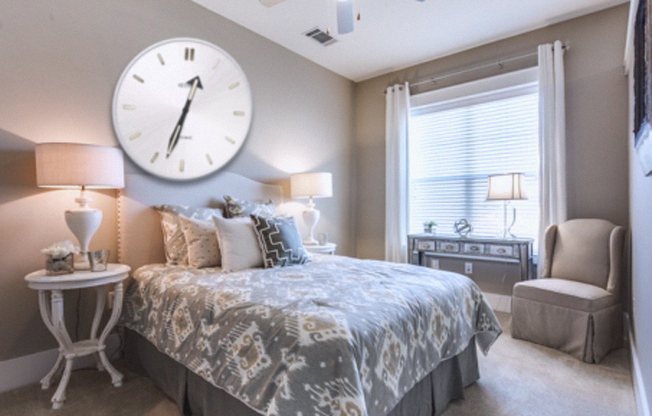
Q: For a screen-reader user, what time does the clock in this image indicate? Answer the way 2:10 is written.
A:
12:33
